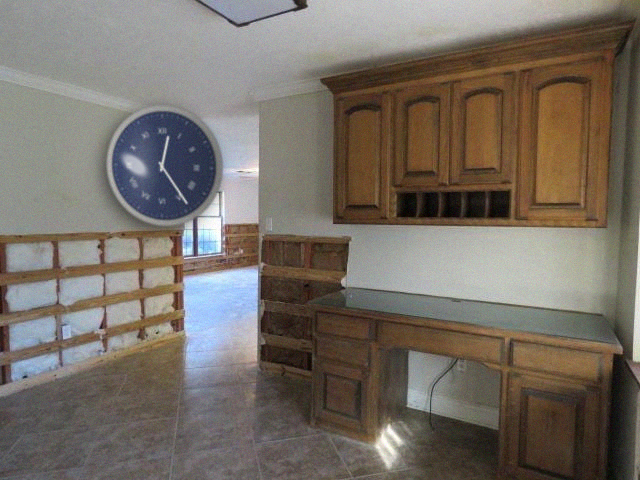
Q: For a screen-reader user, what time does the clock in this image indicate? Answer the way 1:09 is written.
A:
12:24
